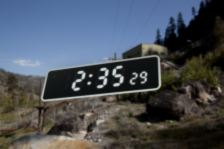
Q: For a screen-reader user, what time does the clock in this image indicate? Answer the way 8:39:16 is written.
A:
2:35:29
